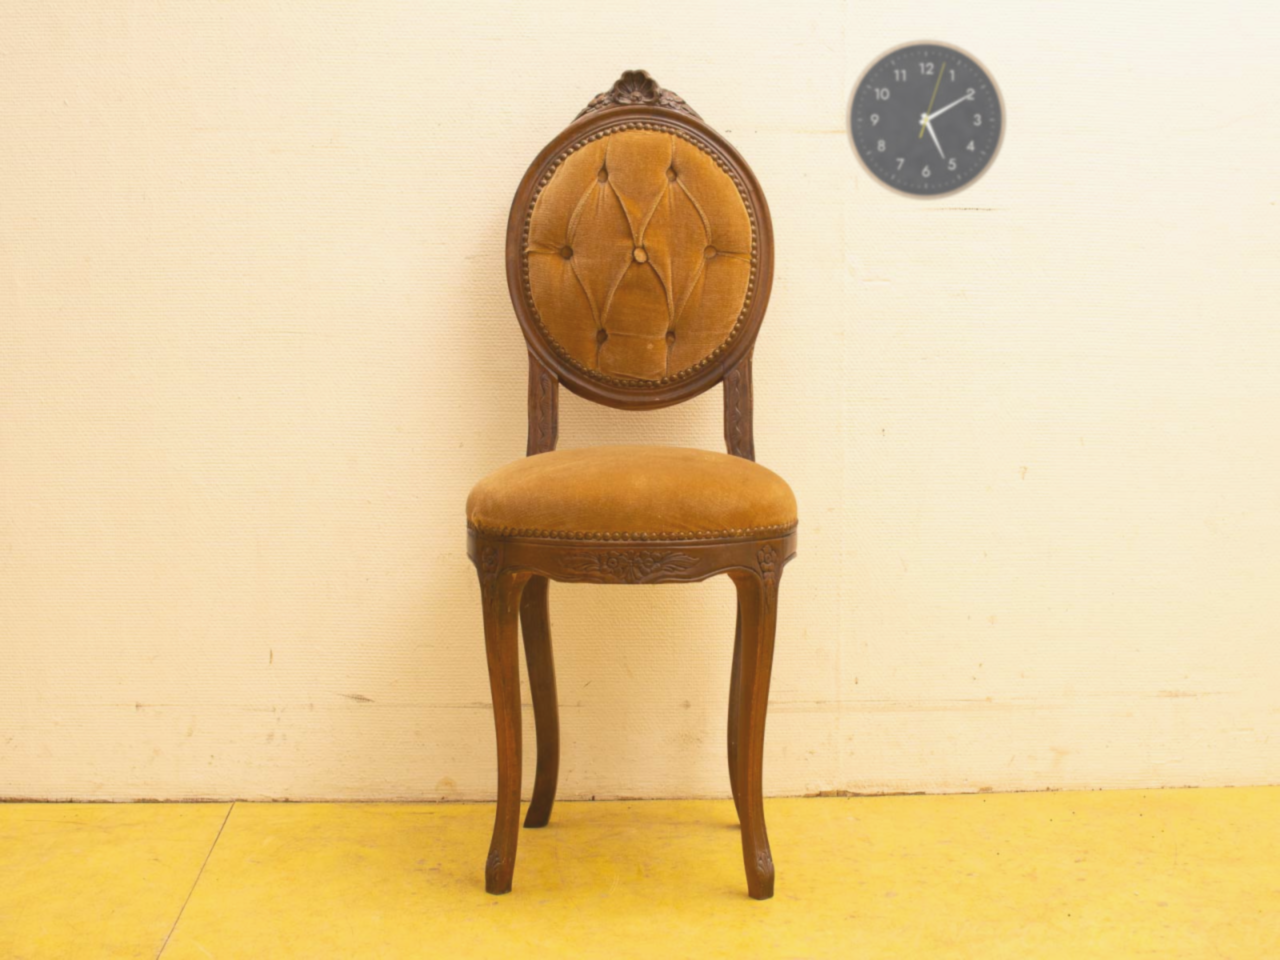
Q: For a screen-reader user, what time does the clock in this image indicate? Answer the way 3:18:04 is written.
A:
5:10:03
